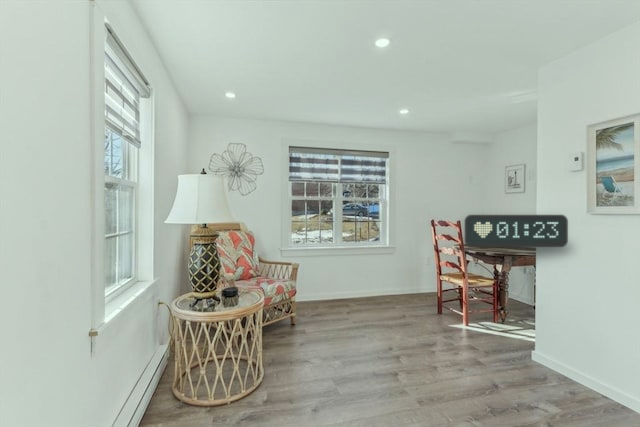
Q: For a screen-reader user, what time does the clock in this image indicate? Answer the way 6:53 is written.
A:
1:23
